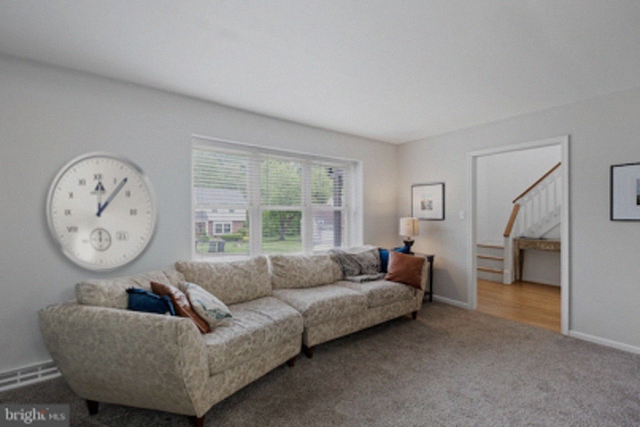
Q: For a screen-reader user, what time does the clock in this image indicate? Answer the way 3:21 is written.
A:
12:07
